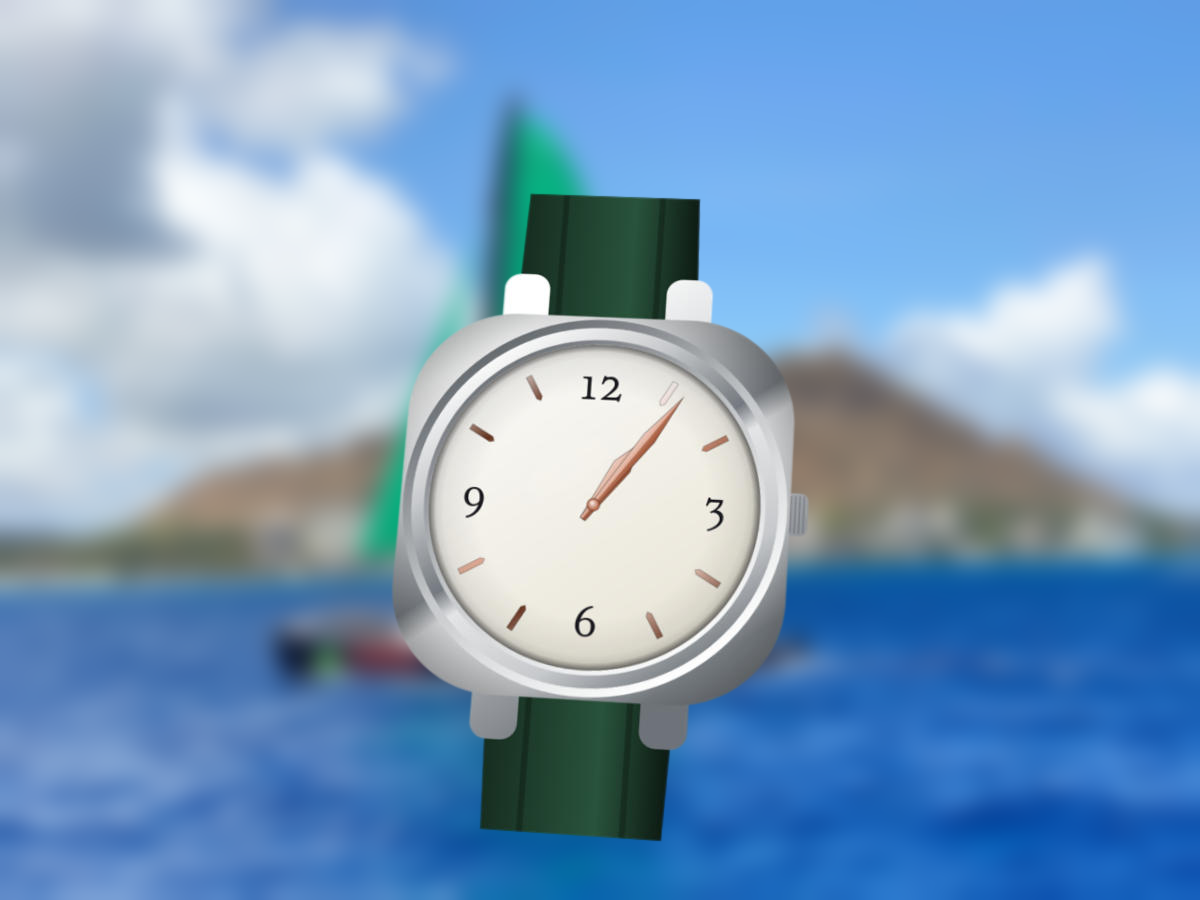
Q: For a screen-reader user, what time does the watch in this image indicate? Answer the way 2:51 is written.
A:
1:06
